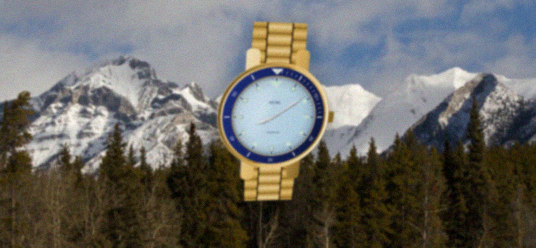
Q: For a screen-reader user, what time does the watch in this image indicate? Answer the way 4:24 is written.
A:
8:09
